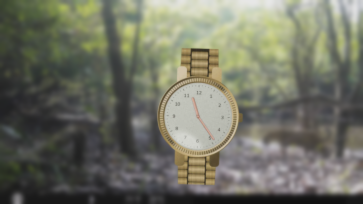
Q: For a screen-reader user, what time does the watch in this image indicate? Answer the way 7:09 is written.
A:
11:24
